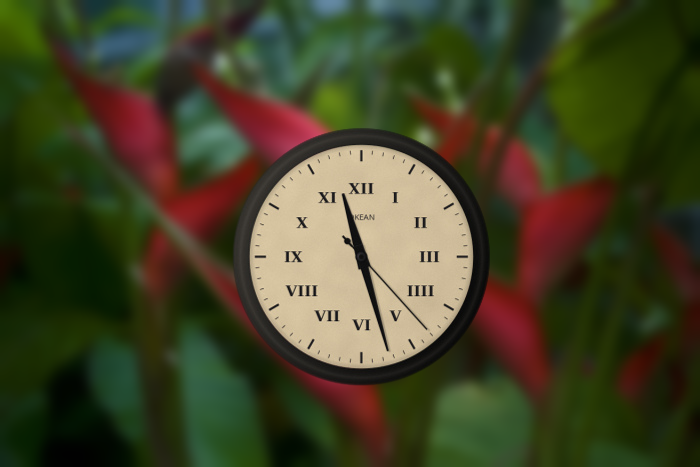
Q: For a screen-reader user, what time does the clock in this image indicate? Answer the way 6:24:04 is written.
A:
11:27:23
